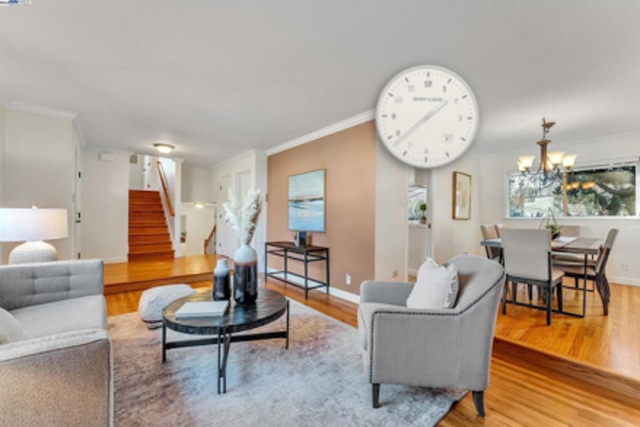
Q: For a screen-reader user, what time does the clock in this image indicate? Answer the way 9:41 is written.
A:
1:38
